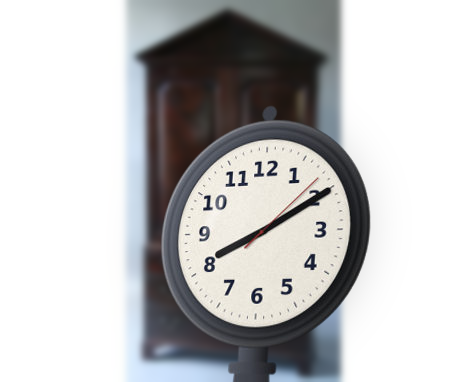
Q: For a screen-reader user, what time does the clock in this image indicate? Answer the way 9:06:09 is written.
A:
8:10:08
